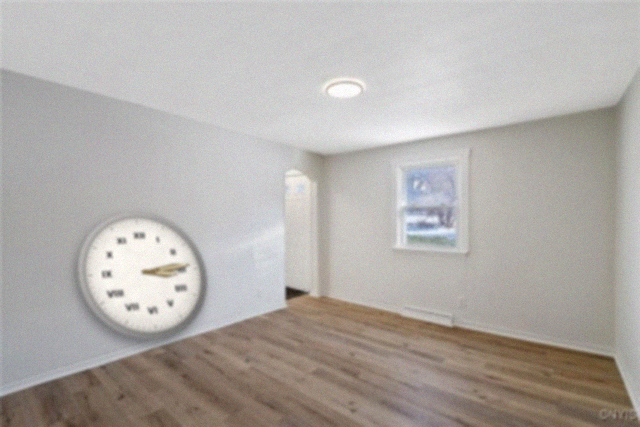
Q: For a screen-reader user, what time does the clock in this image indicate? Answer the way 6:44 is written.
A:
3:14
